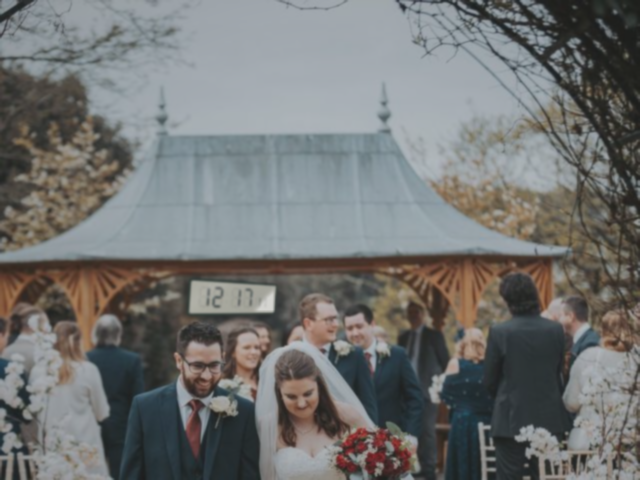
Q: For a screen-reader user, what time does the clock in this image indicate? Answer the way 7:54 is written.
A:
12:17
